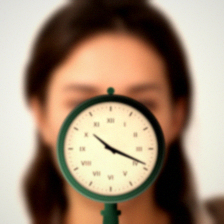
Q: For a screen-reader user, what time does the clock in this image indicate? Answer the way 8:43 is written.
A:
10:19
